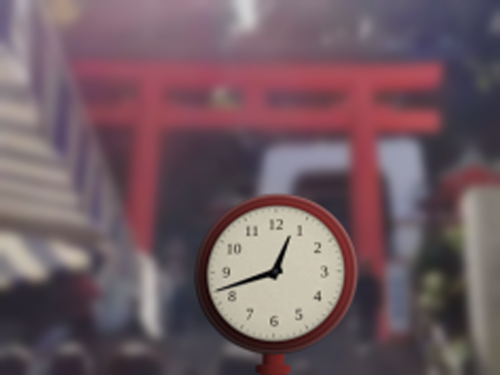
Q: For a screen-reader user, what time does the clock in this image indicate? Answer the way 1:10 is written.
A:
12:42
